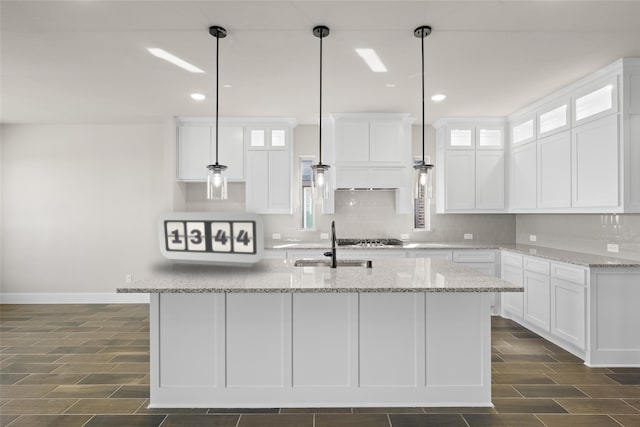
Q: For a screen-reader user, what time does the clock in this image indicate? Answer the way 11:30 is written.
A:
13:44
